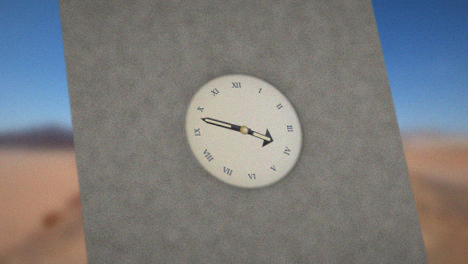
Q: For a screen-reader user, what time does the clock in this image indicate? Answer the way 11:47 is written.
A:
3:48
